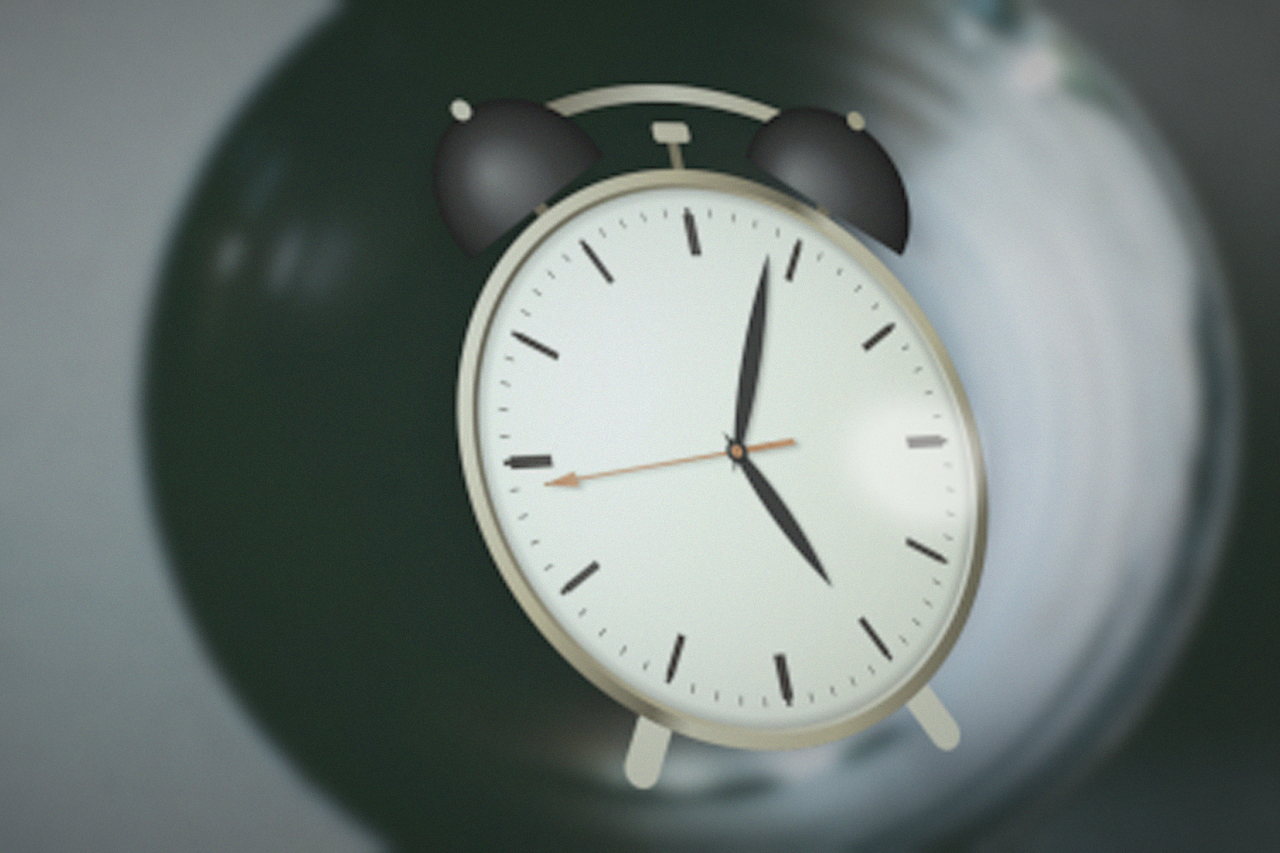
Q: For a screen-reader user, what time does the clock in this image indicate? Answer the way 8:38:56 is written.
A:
5:03:44
